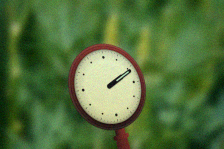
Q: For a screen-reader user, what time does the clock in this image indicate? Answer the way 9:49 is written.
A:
2:11
